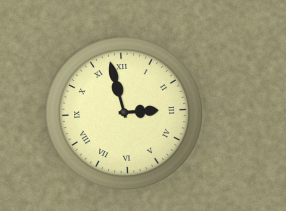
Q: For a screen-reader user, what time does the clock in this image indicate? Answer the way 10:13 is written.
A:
2:58
